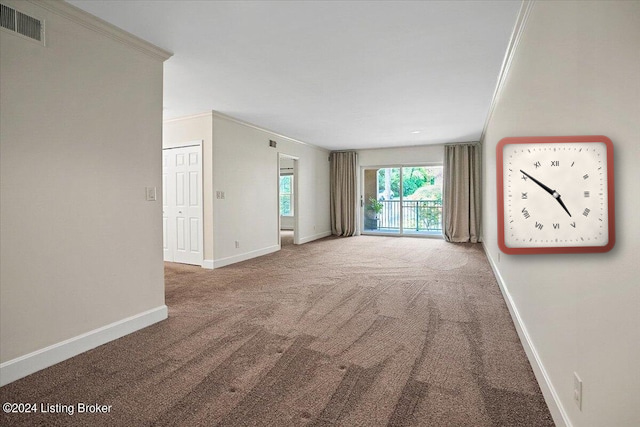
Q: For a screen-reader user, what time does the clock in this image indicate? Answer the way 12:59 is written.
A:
4:51
